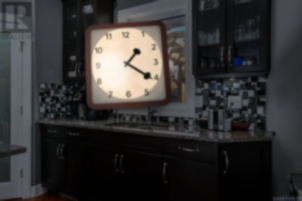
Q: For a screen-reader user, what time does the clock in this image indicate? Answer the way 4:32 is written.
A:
1:21
